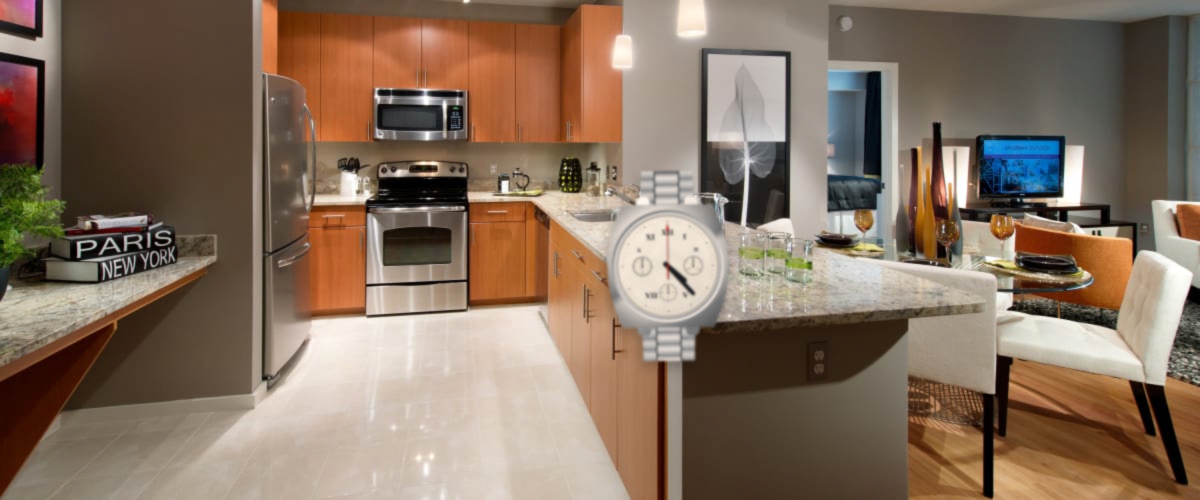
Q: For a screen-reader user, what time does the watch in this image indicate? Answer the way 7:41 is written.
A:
4:23
